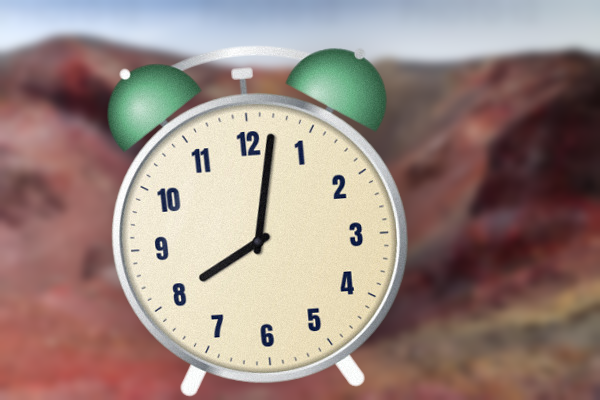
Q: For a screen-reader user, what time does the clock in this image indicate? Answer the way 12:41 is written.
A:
8:02
